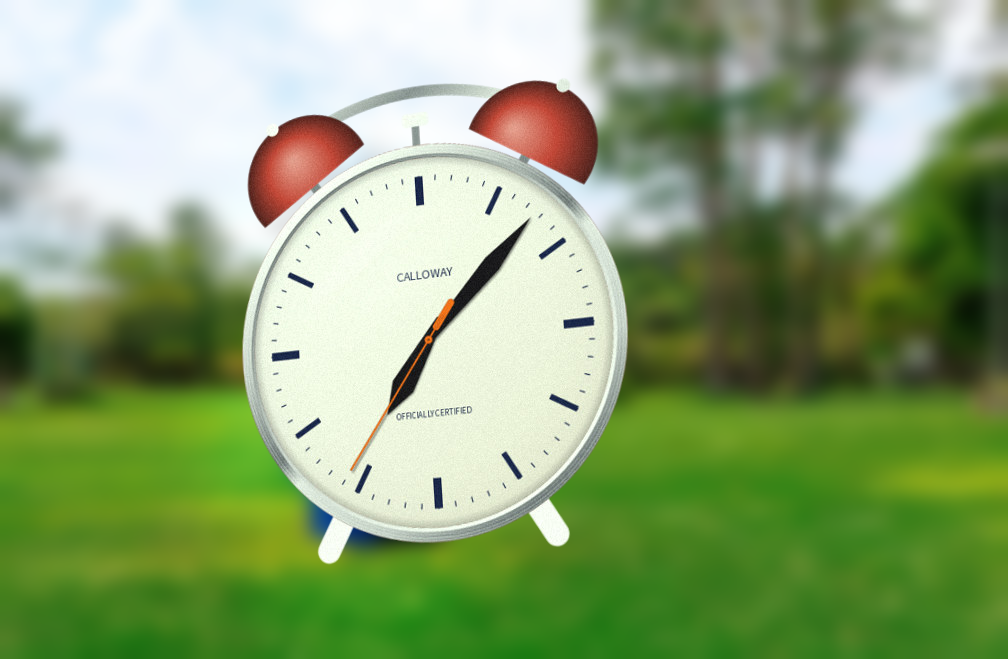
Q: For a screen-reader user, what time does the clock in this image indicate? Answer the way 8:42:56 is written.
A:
7:07:36
